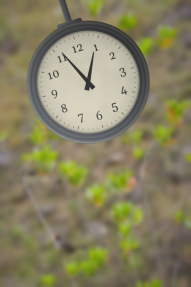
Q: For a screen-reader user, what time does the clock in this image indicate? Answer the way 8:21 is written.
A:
12:56
